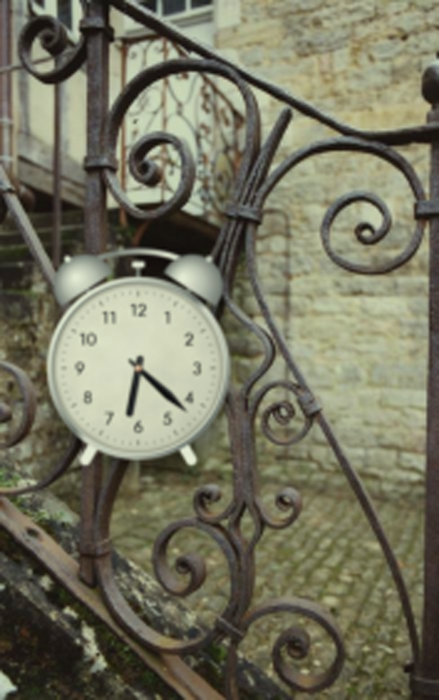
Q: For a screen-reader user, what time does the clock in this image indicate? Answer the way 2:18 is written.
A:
6:22
